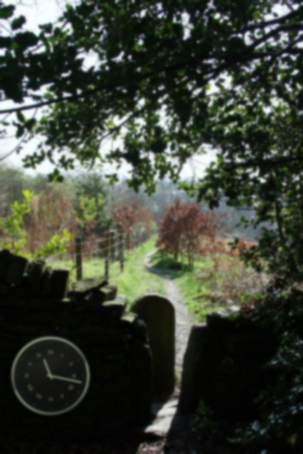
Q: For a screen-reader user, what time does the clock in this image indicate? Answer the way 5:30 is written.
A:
11:17
